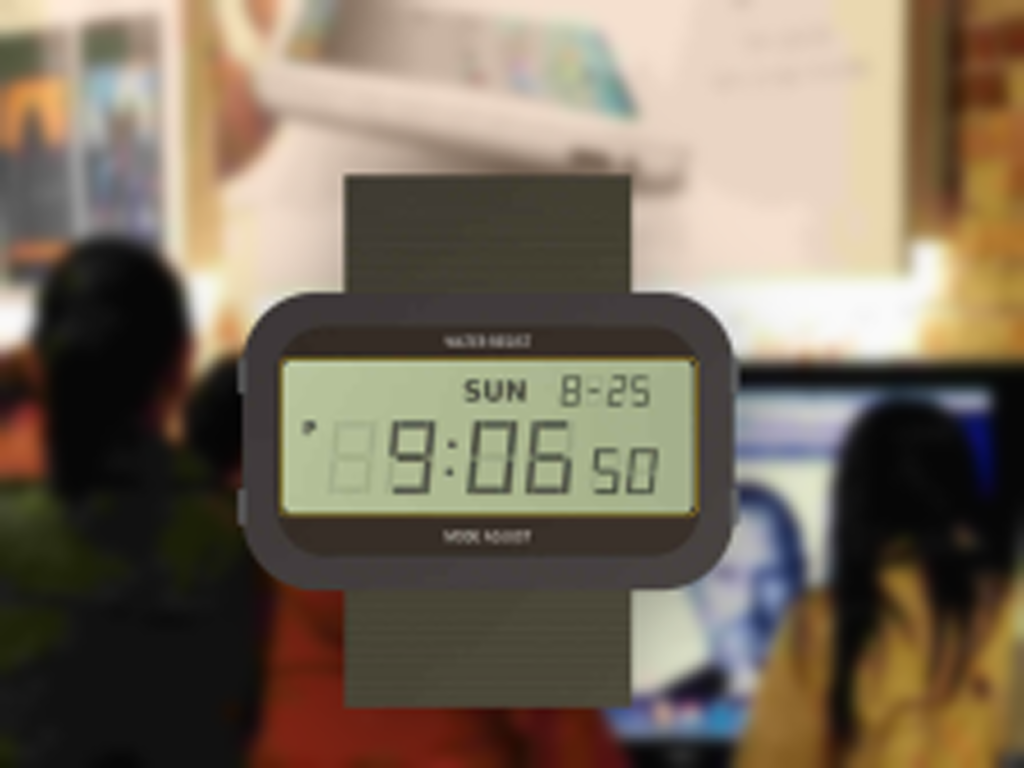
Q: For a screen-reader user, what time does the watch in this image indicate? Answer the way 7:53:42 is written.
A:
9:06:50
